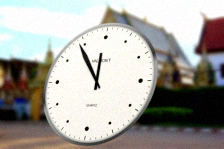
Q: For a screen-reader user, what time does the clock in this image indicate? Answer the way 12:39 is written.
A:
11:54
